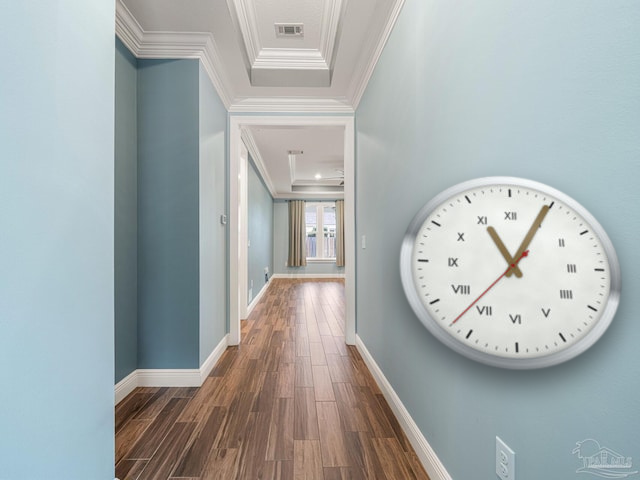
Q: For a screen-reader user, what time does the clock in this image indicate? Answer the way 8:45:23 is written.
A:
11:04:37
